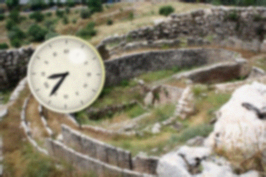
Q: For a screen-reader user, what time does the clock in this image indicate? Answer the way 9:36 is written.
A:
8:36
